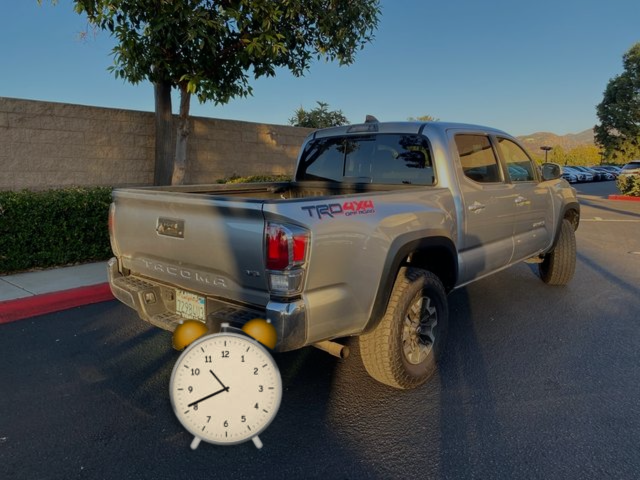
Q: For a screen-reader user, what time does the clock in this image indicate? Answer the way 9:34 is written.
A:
10:41
